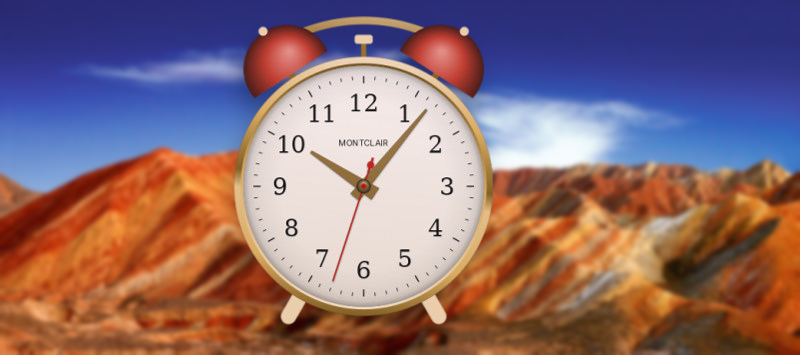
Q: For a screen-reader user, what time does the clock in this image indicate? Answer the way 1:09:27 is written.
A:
10:06:33
